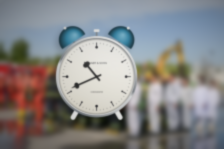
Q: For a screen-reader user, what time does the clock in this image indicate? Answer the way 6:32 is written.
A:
10:41
